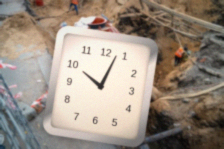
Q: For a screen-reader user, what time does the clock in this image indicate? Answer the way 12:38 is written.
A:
10:03
